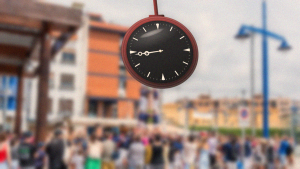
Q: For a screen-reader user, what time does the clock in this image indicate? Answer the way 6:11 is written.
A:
8:44
